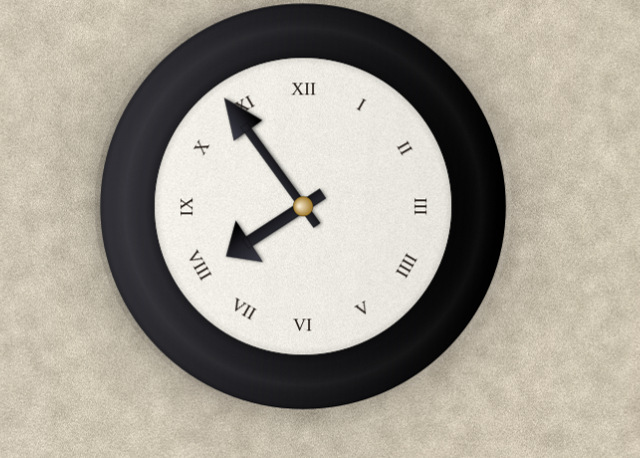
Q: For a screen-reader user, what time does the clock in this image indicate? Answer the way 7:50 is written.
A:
7:54
